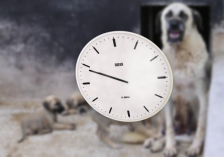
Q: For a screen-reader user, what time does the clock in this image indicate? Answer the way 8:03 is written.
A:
9:49
